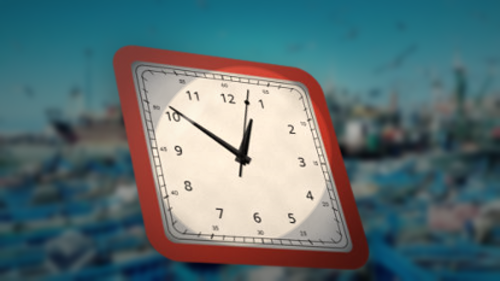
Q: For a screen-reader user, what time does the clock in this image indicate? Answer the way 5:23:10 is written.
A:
12:51:03
